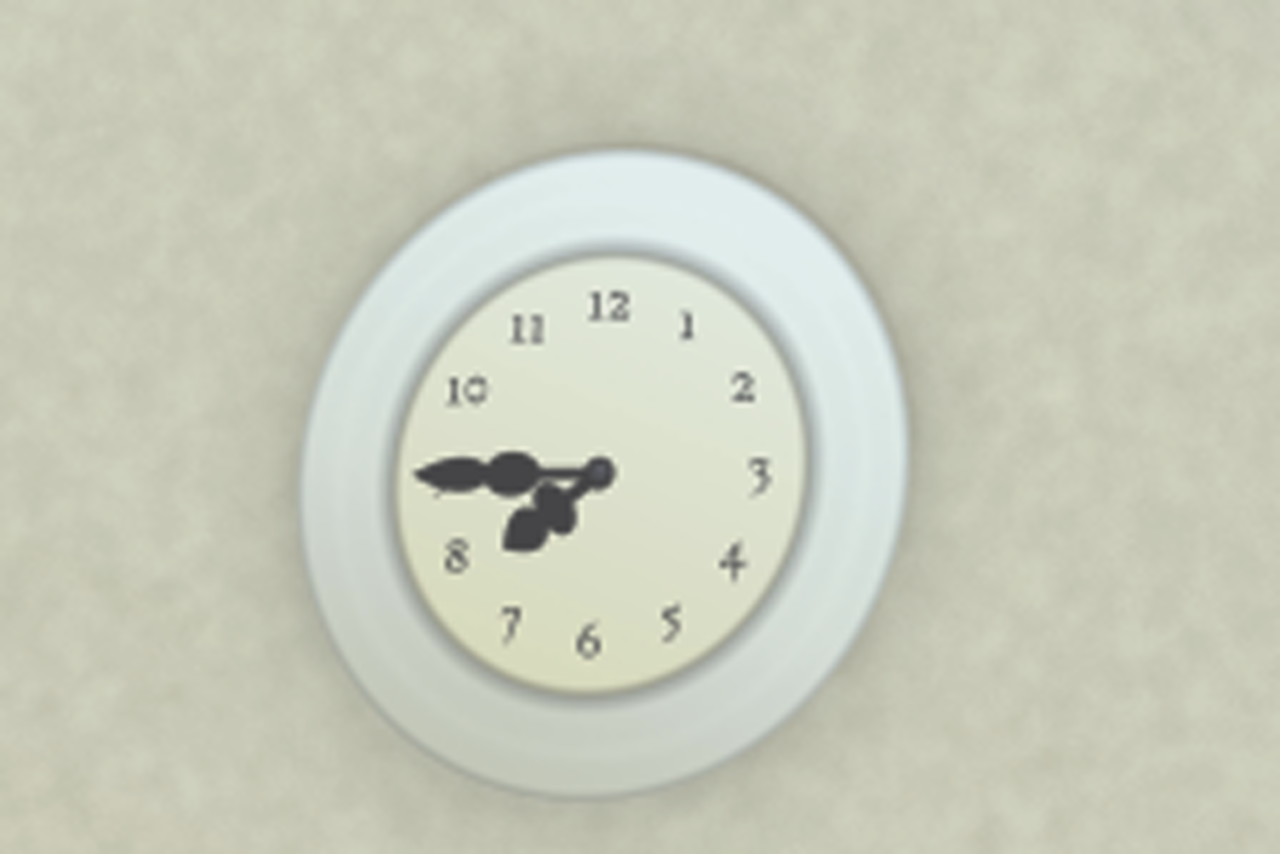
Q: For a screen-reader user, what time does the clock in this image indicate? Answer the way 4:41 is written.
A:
7:45
